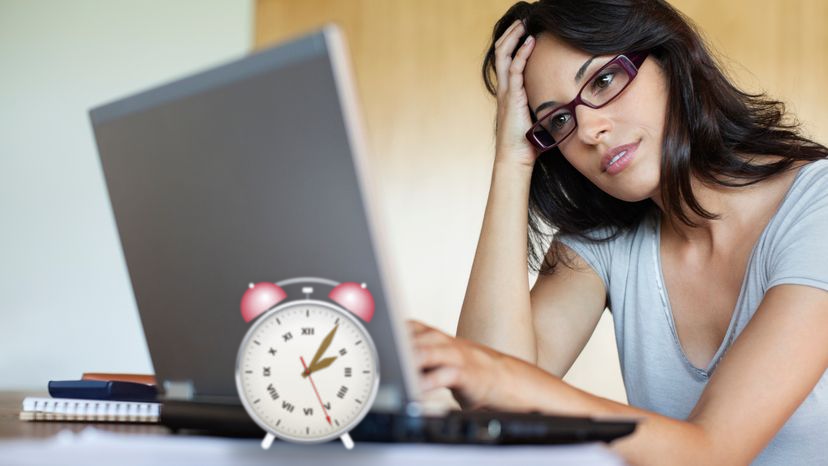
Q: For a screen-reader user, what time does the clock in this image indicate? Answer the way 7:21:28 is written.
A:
2:05:26
